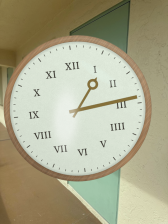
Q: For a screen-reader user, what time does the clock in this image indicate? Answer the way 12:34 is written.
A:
1:14
